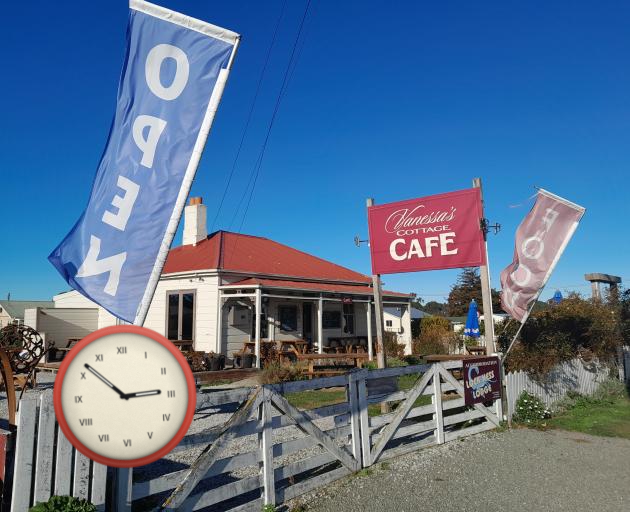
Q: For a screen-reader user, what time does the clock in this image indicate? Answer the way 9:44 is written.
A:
2:52
